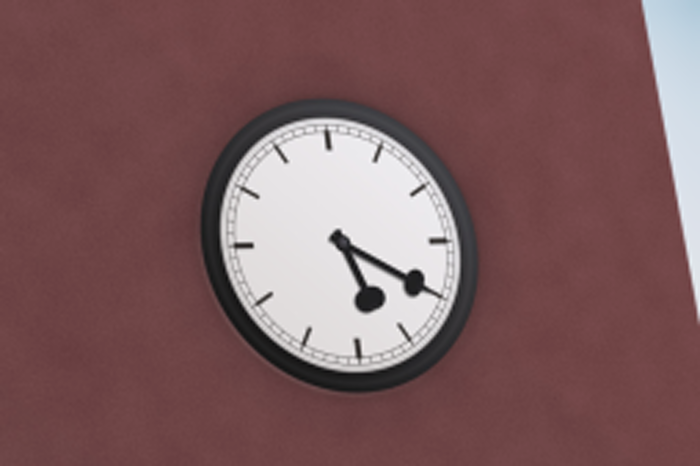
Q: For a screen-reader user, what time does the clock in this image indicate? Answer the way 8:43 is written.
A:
5:20
